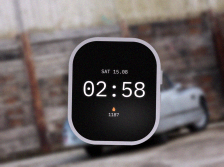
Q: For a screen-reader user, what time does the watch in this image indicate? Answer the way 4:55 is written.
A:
2:58
